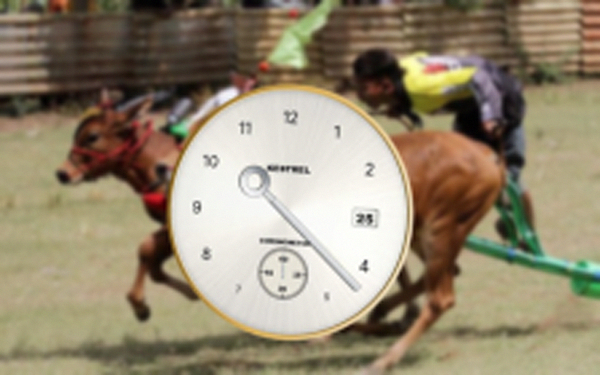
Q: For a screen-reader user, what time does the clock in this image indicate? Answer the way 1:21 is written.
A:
10:22
